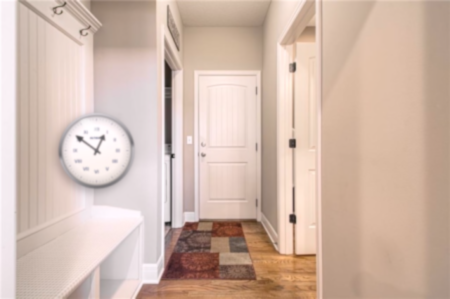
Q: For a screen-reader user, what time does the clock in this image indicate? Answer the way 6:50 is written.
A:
12:51
